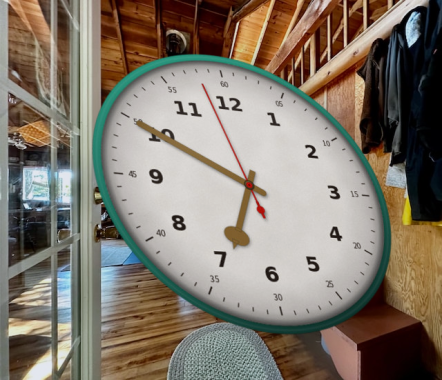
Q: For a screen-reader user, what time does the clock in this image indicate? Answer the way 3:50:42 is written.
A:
6:49:58
